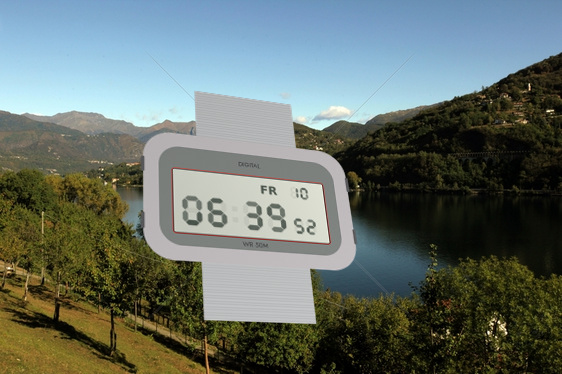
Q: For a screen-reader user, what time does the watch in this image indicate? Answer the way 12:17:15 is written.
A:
6:39:52
